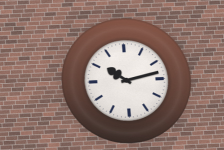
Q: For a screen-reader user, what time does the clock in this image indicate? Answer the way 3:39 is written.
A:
10:13
